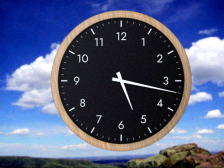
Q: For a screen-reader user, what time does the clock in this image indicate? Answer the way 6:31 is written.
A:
5:17
